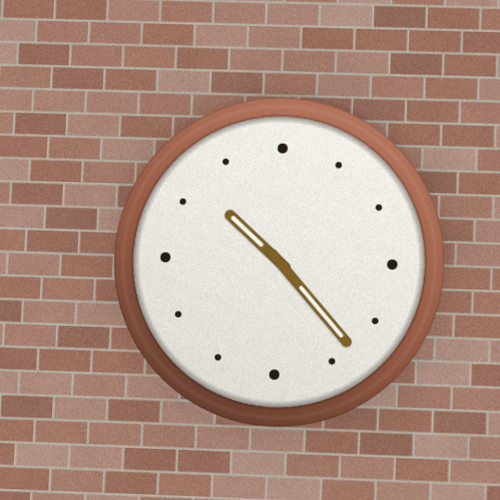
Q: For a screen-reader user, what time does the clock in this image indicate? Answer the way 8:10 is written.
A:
10:23
